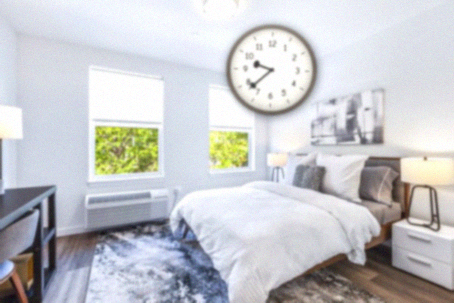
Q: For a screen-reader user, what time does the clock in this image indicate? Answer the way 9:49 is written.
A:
9:38
